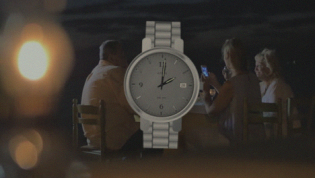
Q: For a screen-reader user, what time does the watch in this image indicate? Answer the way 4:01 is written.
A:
2:01
